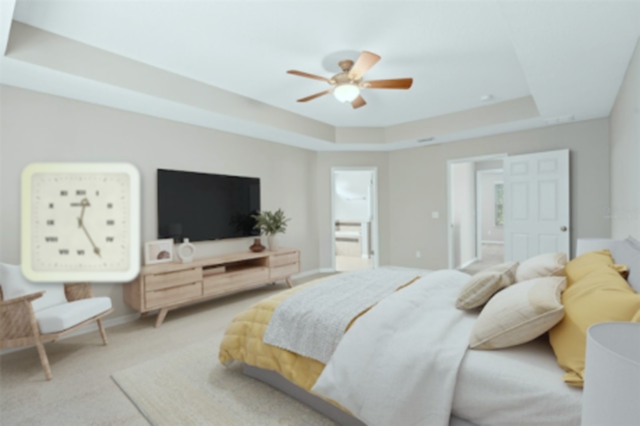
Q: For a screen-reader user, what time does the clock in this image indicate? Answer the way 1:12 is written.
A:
12:25
